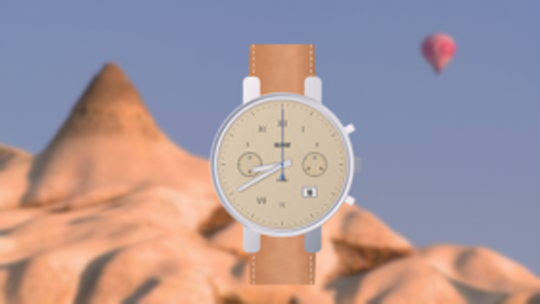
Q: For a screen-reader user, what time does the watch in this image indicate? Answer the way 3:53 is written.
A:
8:40
